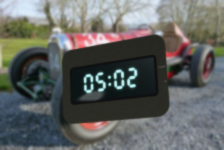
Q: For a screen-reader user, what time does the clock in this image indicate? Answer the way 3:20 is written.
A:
5:02
